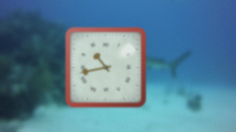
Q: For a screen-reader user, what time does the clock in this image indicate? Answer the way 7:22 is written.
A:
10:43
